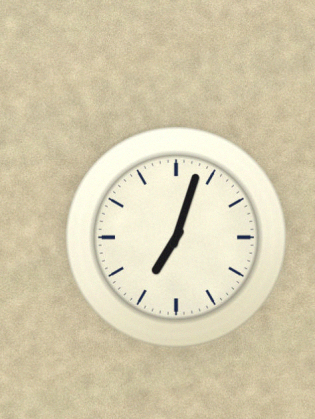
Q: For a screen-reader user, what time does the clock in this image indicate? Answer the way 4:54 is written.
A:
7:03
